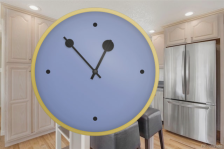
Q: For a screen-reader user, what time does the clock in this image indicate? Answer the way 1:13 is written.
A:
12:53
